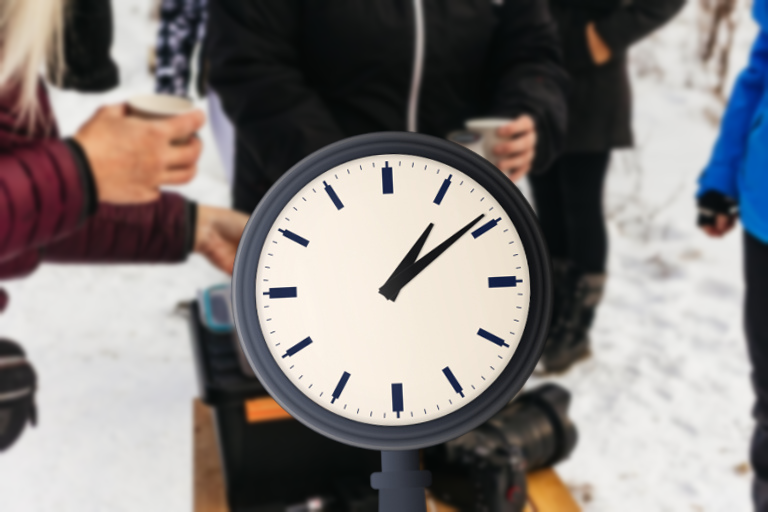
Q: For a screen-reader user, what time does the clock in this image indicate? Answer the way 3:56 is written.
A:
1:09
